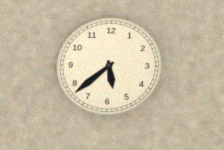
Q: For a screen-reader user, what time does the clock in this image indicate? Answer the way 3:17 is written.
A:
5:38
